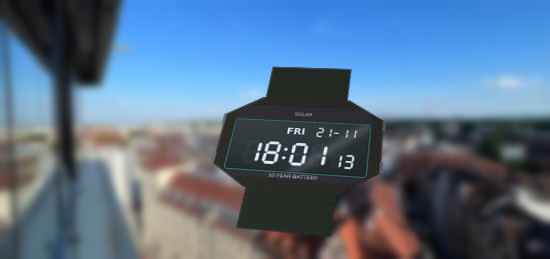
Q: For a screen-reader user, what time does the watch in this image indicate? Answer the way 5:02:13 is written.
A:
18:01:13
